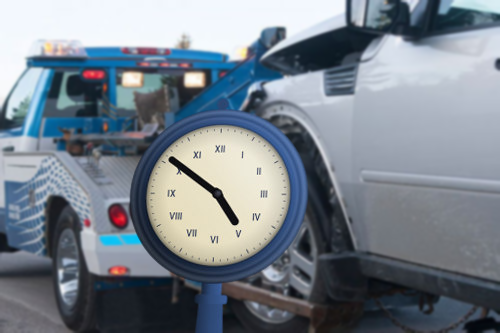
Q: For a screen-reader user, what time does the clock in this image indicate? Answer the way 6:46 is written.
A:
4:51
